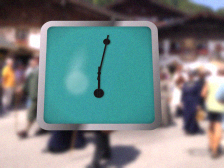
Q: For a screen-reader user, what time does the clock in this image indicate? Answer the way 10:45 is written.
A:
6:02
